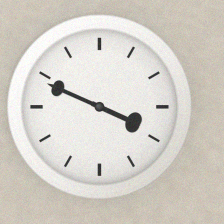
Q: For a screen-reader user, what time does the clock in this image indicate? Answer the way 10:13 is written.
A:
3:49
